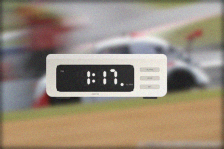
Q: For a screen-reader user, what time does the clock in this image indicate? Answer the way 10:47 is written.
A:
1:17
